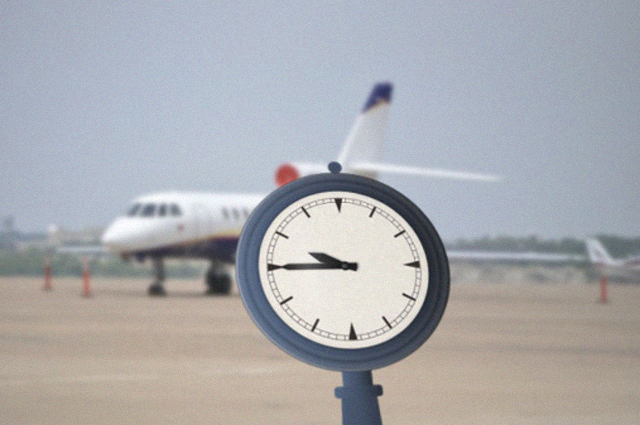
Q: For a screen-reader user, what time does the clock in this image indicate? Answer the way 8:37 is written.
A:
9:45
